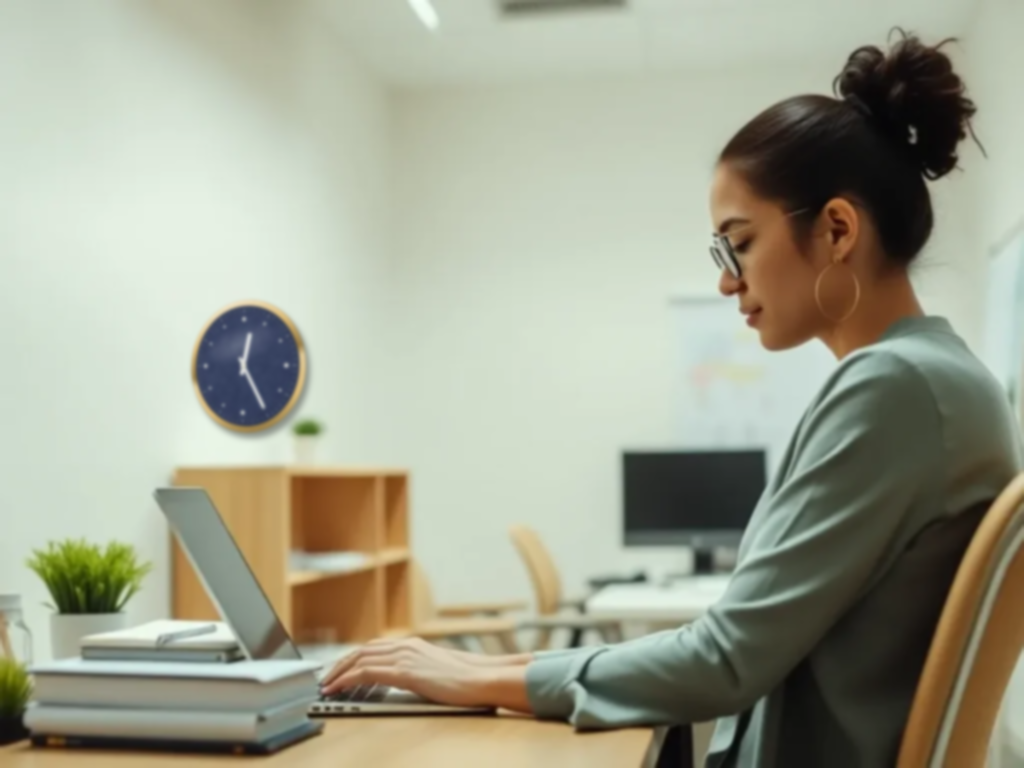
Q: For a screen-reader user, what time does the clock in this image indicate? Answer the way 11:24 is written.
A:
12:25
